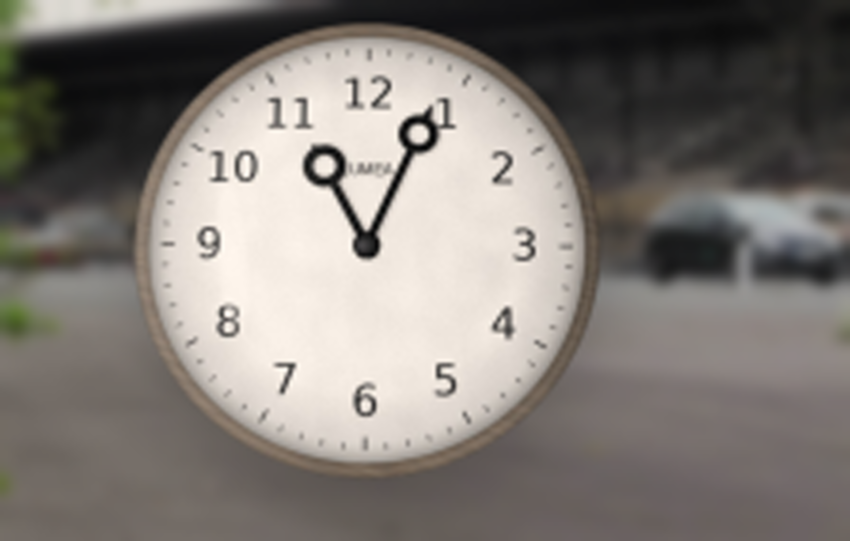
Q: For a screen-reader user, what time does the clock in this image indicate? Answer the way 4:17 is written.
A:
11:04
